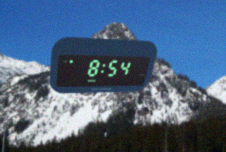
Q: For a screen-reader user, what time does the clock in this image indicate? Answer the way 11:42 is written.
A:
8:54
